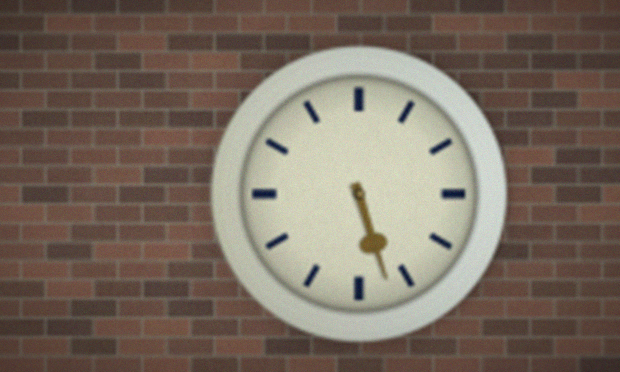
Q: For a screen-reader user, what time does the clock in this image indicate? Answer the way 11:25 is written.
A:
5:27
